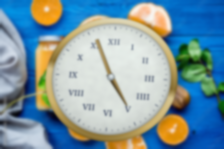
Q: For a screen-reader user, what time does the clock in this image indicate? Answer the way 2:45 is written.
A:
4:56
